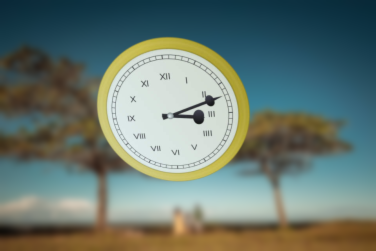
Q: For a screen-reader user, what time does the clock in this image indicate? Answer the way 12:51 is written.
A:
3:12
